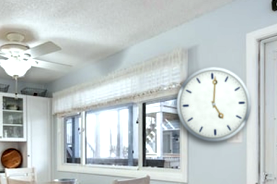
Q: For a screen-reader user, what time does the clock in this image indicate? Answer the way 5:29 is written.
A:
5:01
